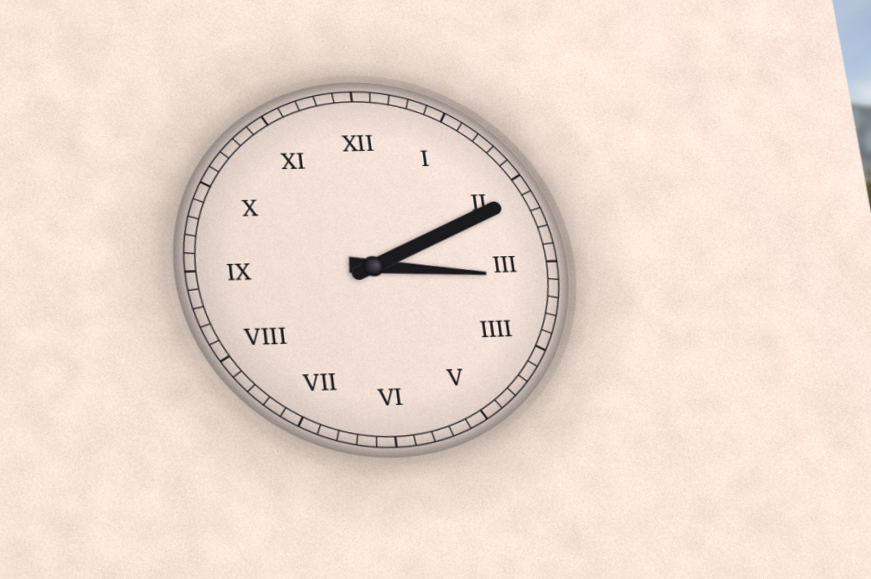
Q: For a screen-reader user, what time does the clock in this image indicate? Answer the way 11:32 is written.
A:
3:11
